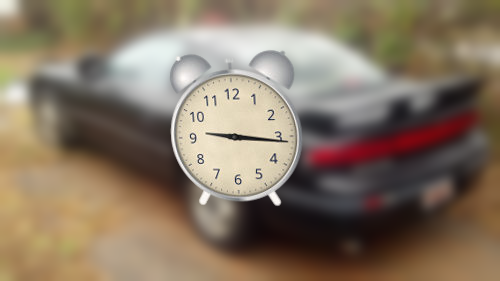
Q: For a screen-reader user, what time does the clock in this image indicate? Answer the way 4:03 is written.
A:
9:16
